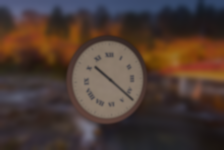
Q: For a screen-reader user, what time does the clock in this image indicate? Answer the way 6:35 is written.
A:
10:22
